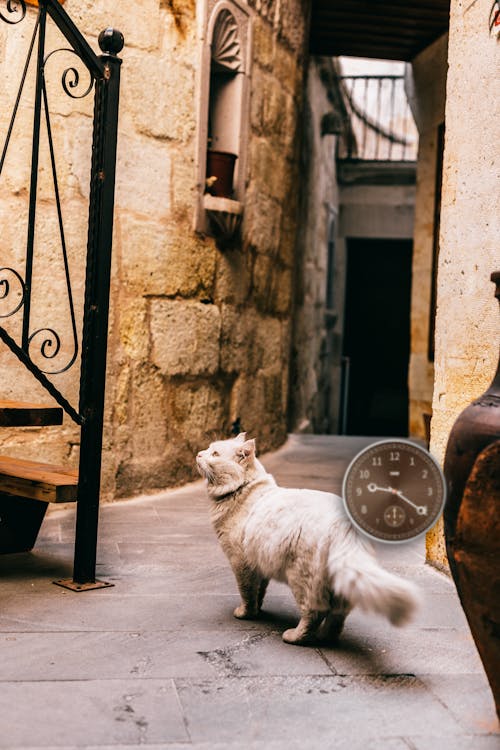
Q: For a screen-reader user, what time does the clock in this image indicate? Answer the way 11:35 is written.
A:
9:21
